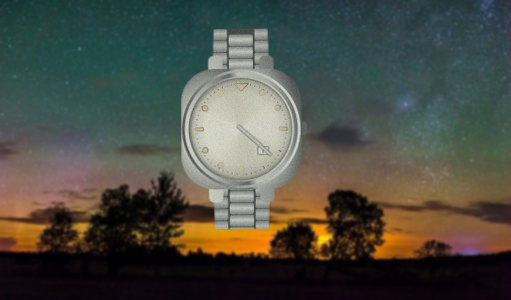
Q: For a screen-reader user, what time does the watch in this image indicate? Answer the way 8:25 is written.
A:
4:22
